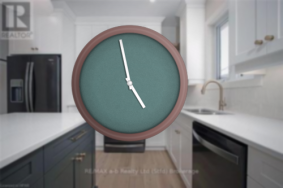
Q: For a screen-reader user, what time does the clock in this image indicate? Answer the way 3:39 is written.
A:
4:58
